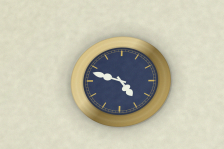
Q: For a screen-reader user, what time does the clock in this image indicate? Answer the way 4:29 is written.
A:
4:48
